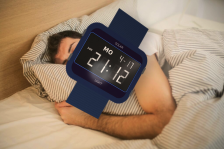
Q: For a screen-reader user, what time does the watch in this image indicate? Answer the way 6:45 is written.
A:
21:12
